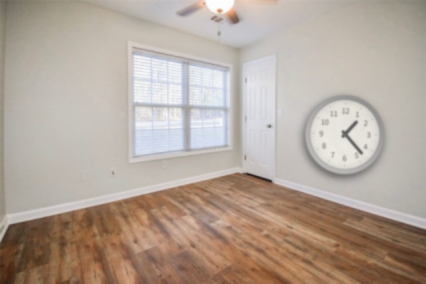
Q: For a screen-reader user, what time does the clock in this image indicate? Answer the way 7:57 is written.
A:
1:23
